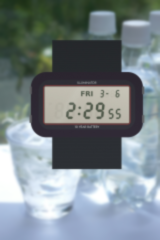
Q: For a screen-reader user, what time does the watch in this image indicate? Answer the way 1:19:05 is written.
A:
2:29:55
